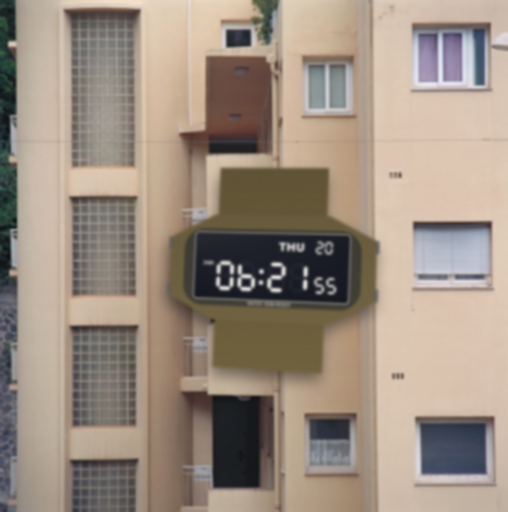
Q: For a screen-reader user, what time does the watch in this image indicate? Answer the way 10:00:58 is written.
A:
6:21:55
